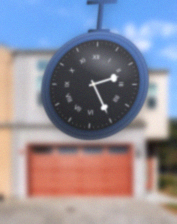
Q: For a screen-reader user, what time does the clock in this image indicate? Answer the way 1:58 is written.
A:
2:25
